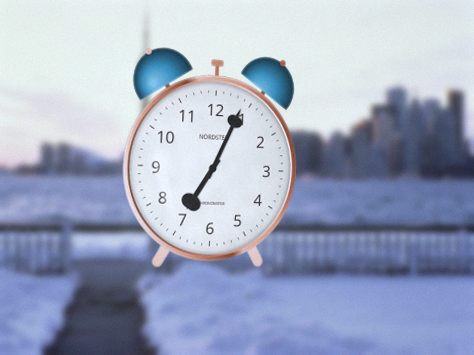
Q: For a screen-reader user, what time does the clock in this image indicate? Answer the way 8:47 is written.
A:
7:04
